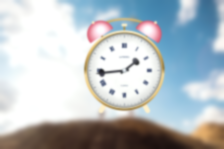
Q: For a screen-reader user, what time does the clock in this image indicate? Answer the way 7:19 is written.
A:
1:44
